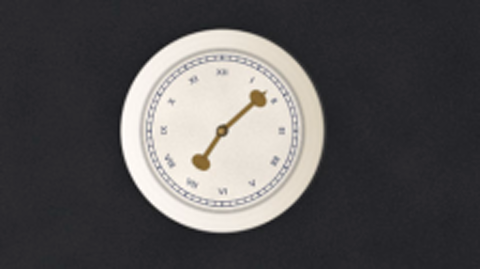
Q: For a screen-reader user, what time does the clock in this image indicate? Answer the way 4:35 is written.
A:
7:08
